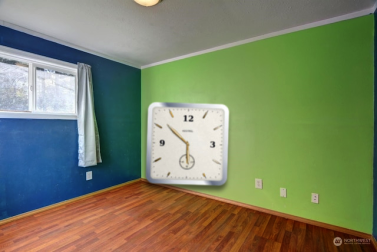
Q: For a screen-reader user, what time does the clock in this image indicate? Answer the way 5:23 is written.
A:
5:52
